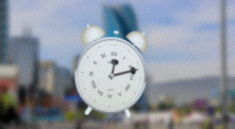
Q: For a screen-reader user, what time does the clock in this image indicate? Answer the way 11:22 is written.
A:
12:12
